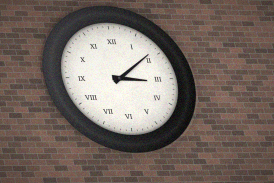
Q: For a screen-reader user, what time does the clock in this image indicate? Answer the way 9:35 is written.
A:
3:09
